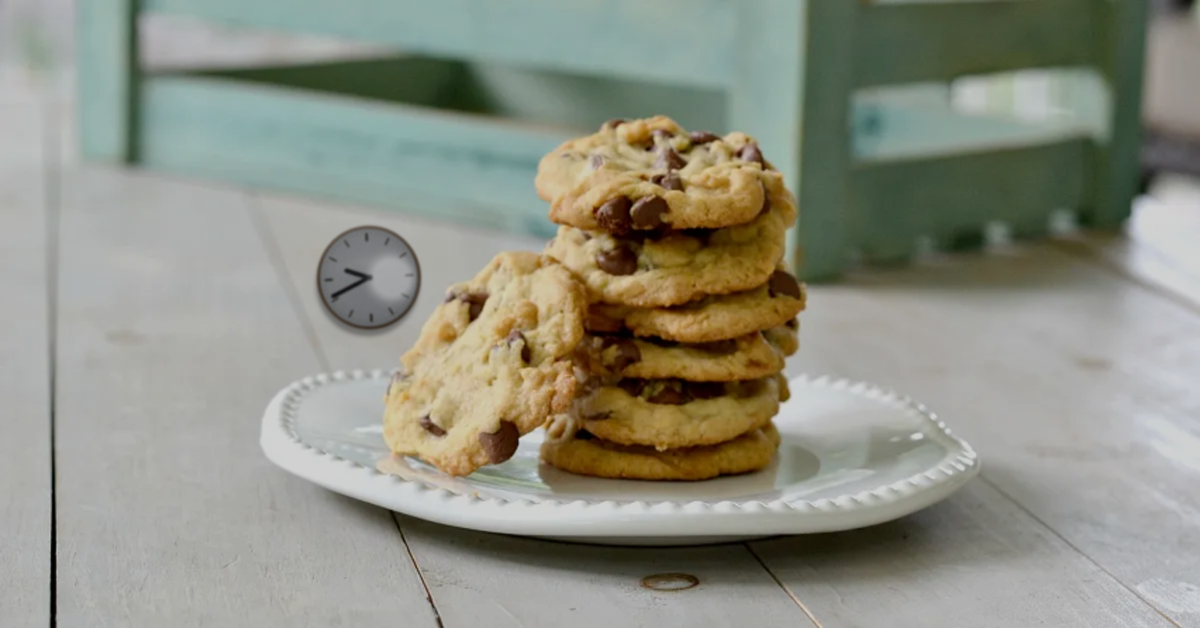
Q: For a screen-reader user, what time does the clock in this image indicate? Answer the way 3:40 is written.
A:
9:41
